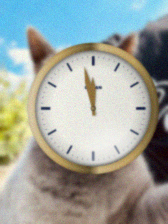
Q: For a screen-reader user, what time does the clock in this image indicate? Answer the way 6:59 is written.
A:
11:58
